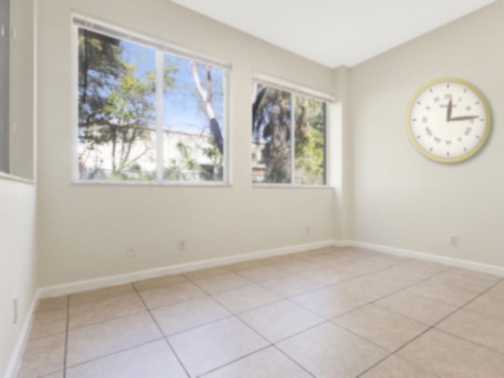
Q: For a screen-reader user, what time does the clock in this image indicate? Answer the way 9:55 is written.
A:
12:14
